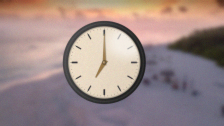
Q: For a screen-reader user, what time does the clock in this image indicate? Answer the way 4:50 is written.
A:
7:00
